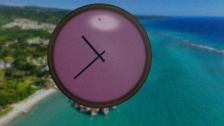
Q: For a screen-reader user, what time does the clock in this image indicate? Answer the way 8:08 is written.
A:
10:38
